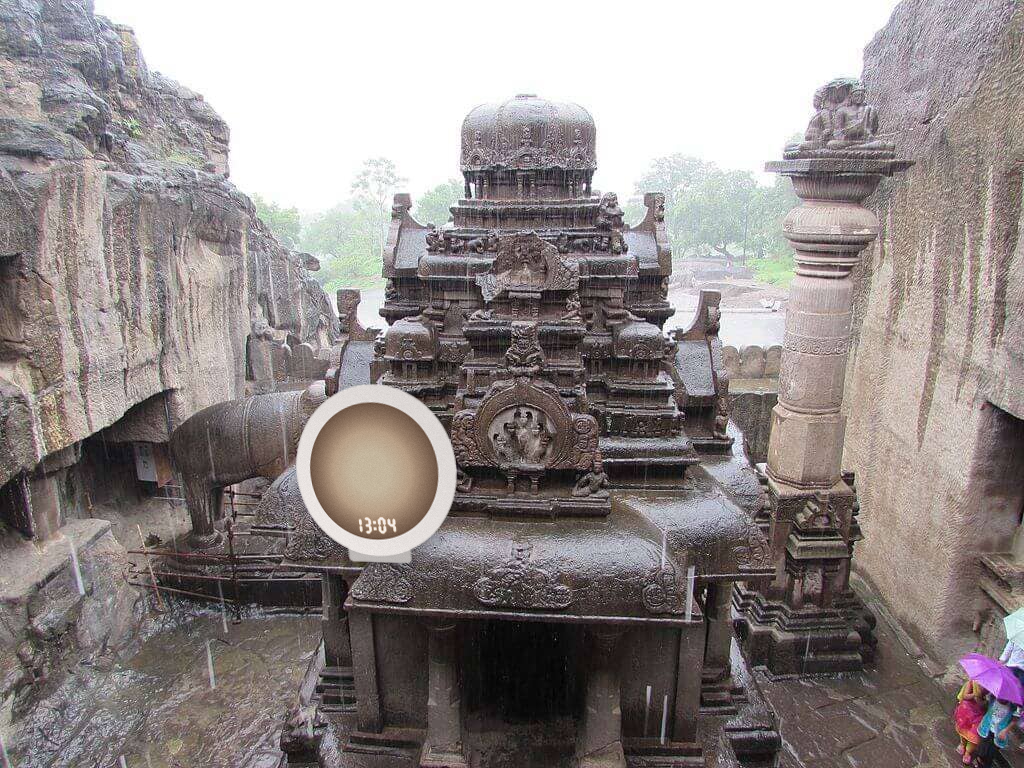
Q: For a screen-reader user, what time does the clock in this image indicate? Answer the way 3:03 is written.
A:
13:04
